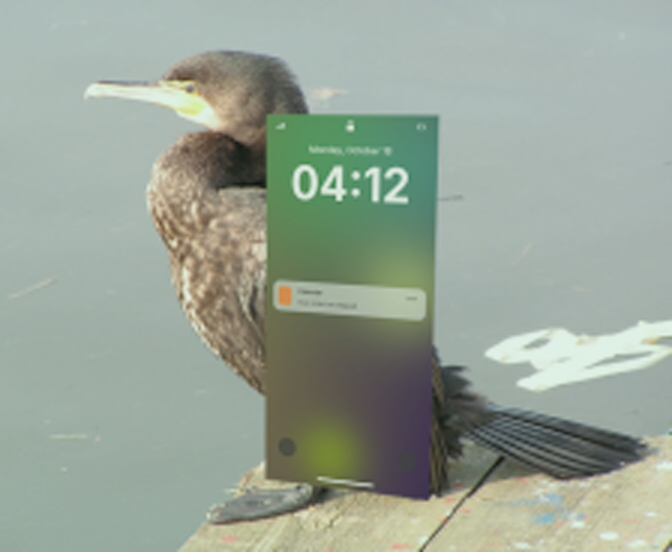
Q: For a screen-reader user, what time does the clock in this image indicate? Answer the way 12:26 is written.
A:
4:12
